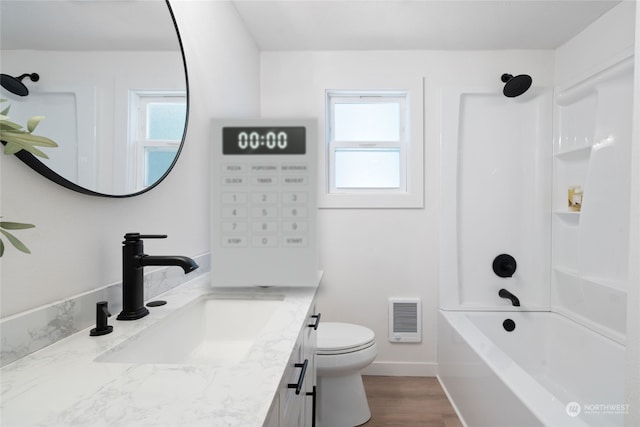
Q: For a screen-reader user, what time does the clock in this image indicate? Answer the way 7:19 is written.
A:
0:00
